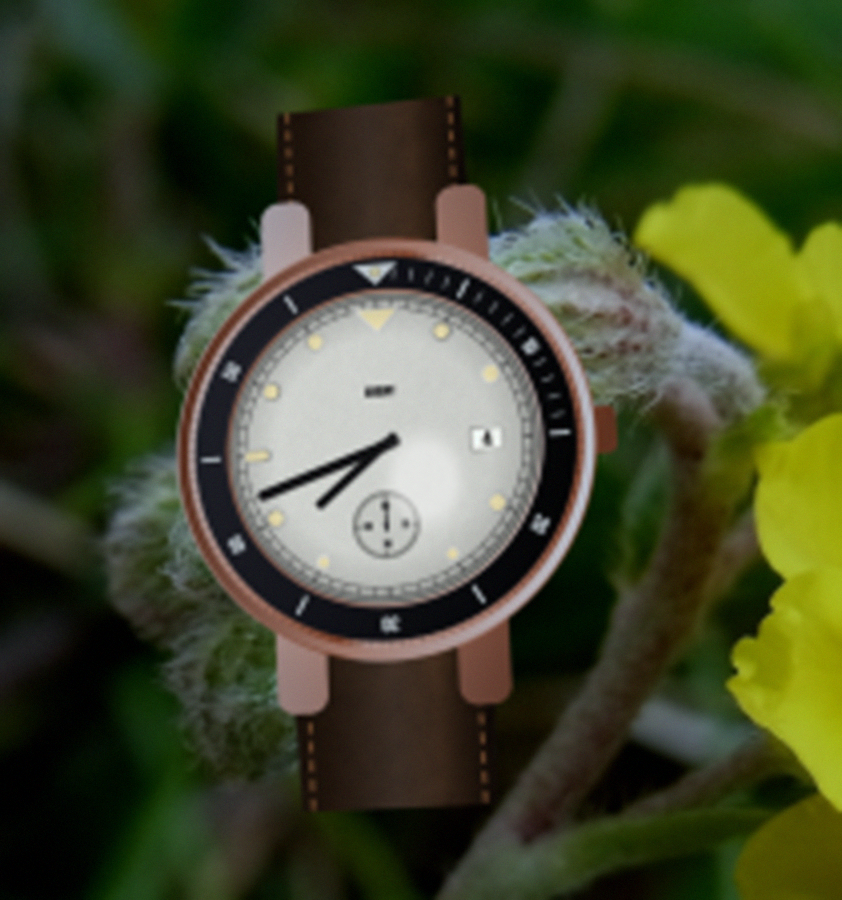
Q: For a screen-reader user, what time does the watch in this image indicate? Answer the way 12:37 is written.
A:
7:42
